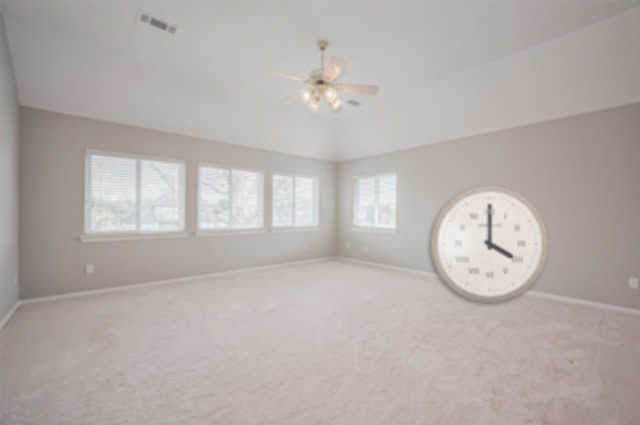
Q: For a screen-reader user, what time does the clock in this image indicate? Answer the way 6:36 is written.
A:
4:00
